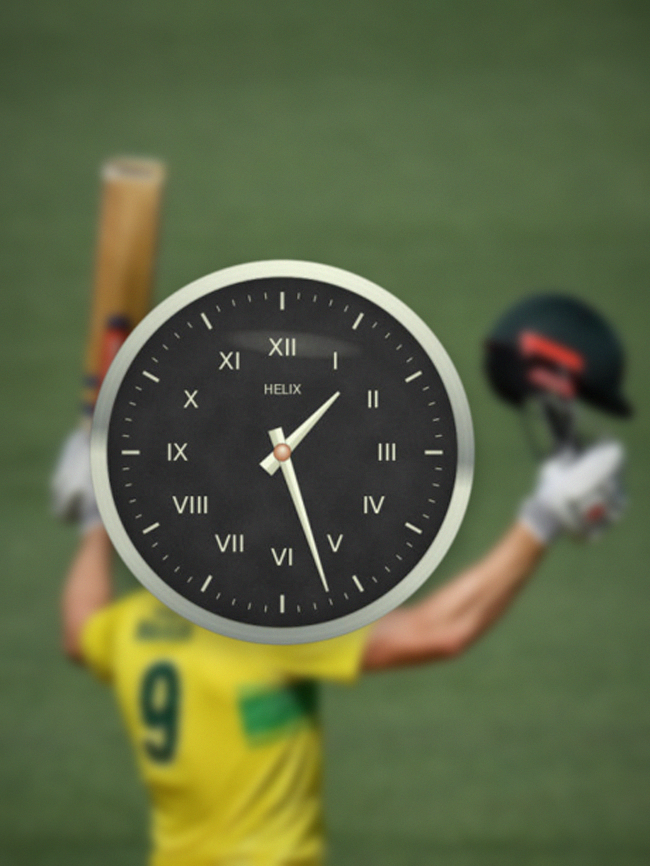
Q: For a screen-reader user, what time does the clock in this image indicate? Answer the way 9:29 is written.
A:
1:27
